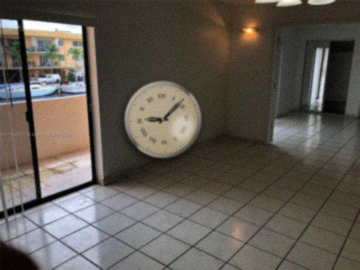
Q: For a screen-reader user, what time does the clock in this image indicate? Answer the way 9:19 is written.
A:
9:08
